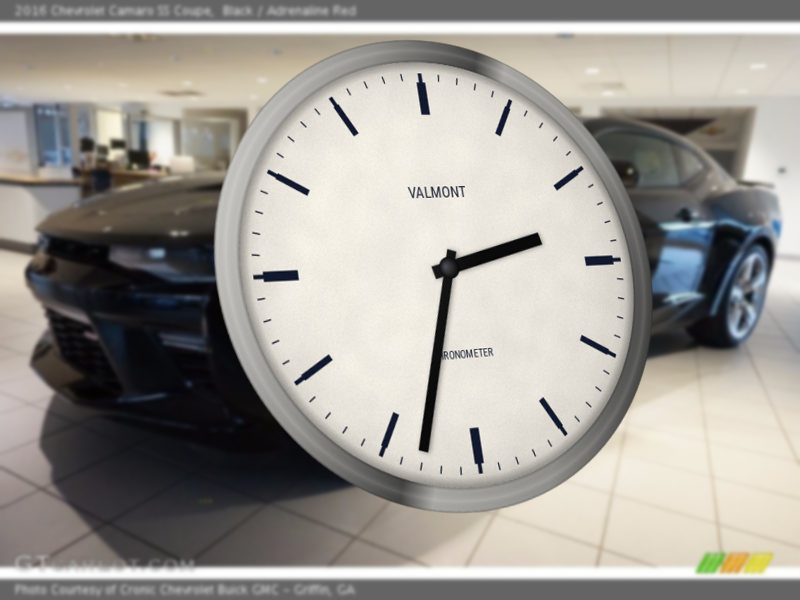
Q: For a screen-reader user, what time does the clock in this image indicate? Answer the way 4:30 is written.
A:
2:33
